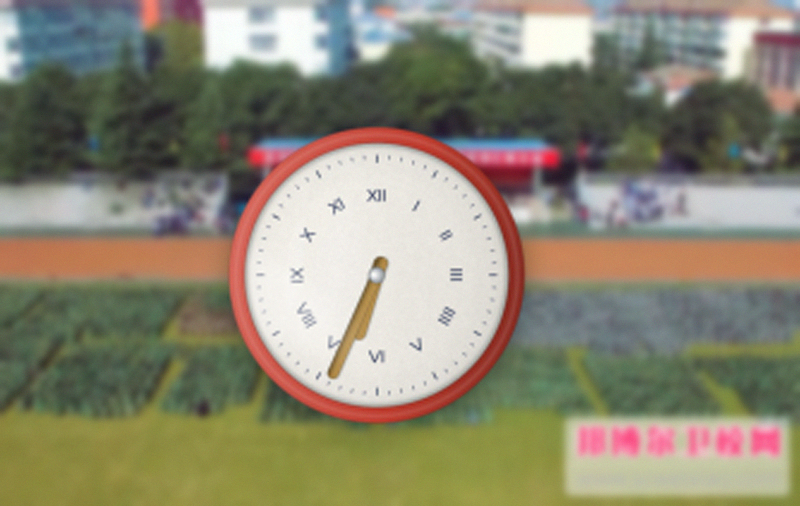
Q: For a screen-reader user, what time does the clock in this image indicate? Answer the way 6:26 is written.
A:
6:34
